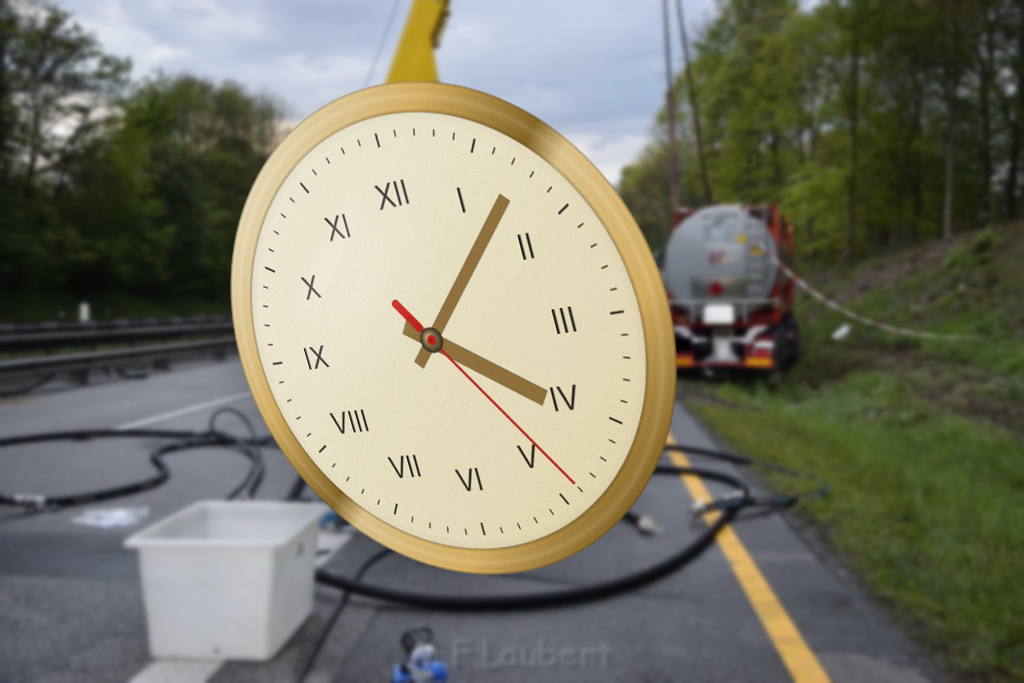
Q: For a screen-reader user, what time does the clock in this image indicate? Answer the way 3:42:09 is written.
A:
4:07:24
